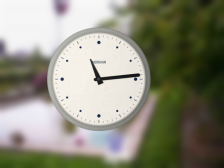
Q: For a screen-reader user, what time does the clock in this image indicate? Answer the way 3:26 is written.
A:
11:14
